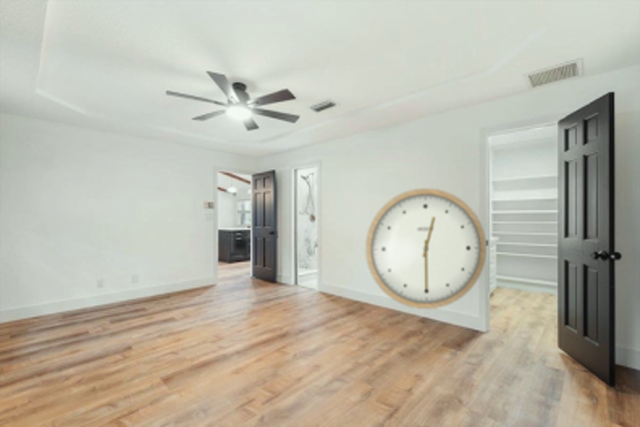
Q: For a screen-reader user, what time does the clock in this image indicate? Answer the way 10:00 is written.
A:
12:30
